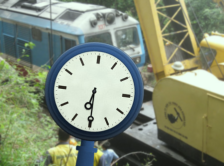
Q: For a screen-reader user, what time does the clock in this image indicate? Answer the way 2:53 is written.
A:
6:30
